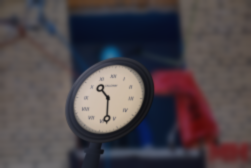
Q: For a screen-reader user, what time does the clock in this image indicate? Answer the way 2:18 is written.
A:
10:28
